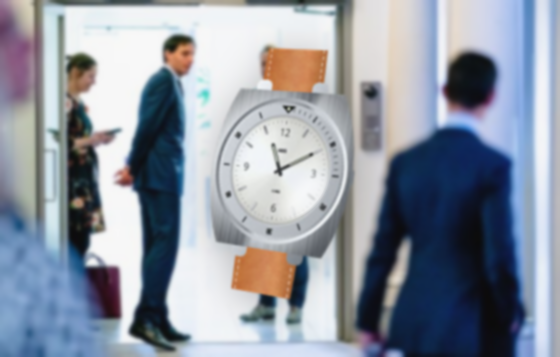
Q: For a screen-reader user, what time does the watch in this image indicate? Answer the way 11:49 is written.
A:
11:10
